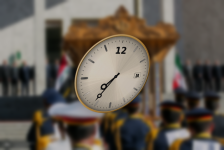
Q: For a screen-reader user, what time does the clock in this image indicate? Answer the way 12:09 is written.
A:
7:36
